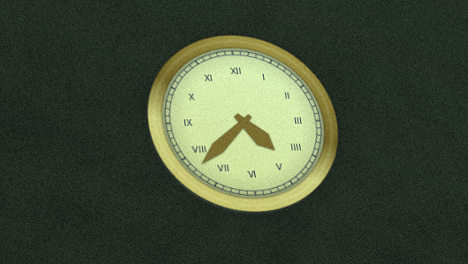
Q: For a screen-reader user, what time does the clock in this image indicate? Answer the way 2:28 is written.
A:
4:38
